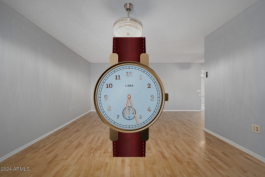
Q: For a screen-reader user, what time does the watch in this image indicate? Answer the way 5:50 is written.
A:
6:27
